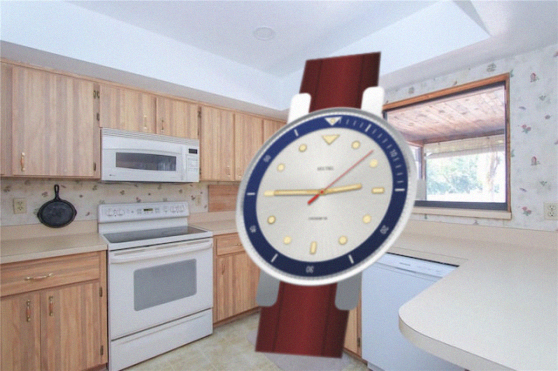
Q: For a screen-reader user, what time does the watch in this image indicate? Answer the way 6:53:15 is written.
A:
2:45:08
